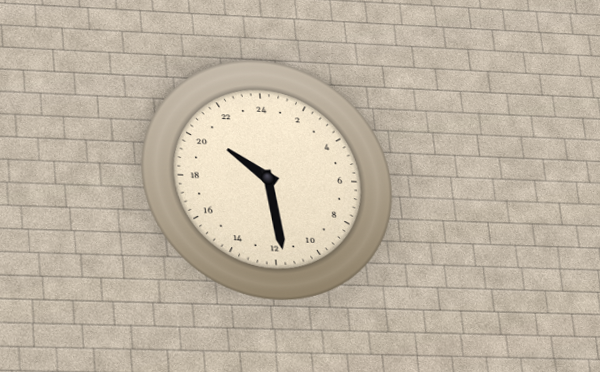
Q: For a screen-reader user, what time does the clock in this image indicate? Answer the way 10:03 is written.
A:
20:29
